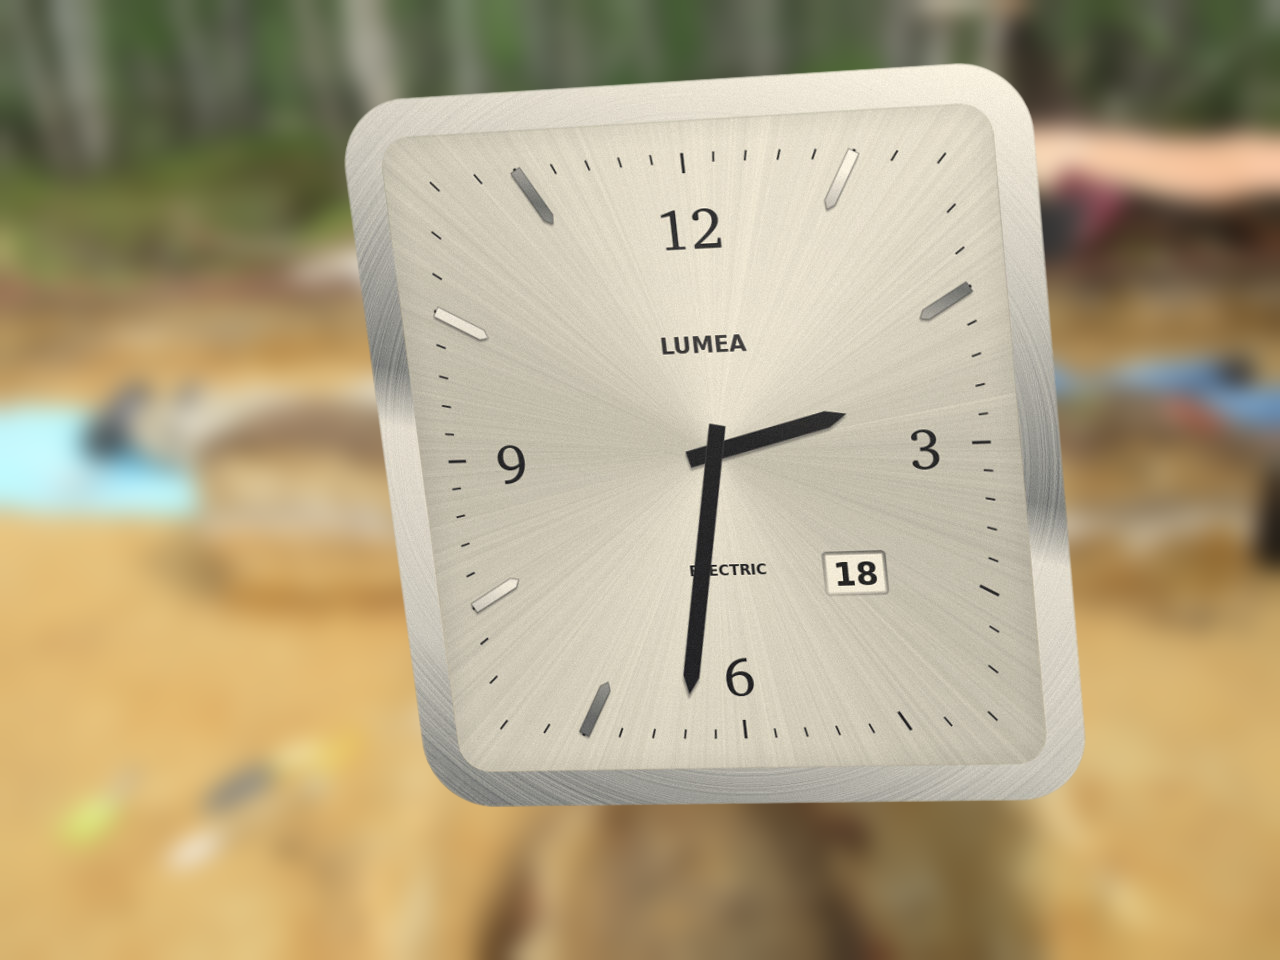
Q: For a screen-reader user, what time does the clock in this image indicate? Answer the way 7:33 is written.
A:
2:32
